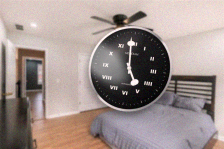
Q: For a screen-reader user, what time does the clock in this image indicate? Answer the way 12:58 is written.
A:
4:59
